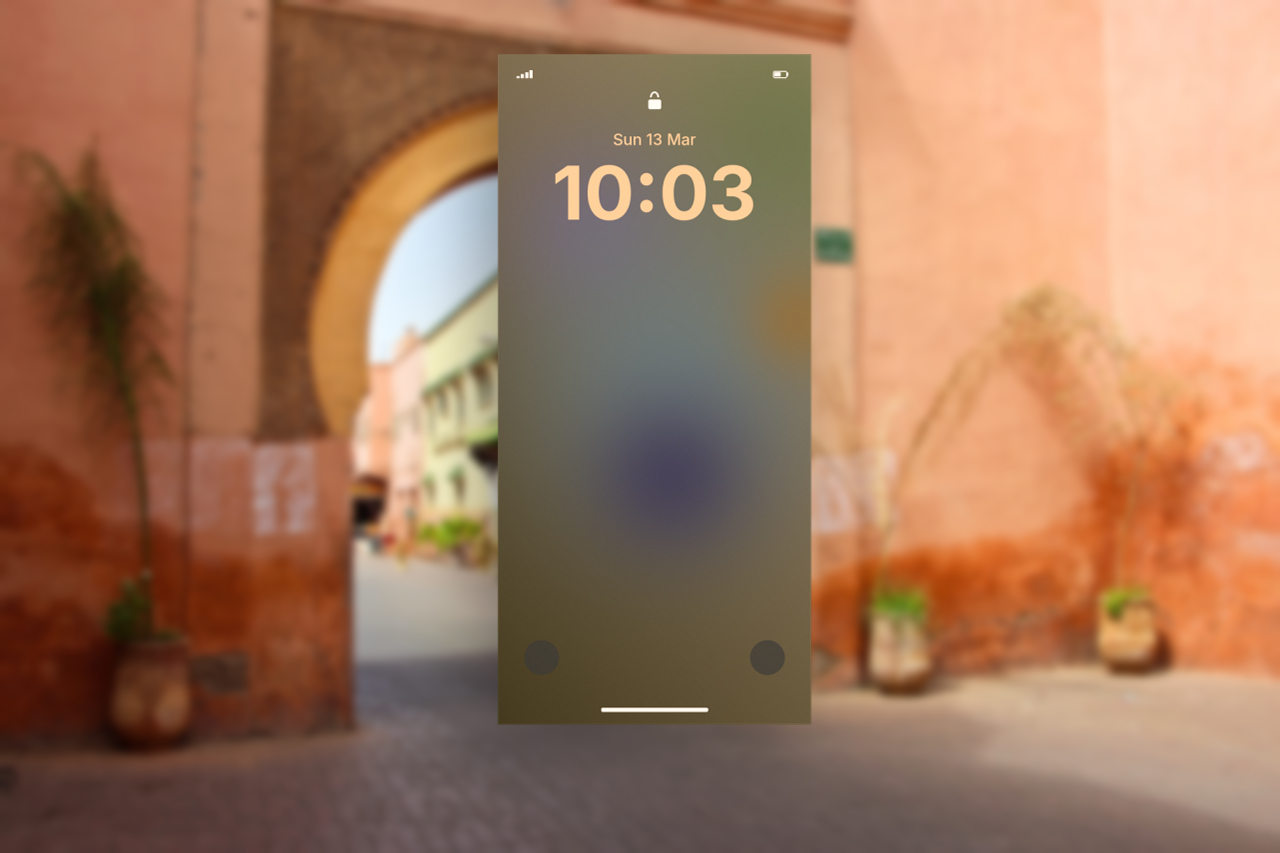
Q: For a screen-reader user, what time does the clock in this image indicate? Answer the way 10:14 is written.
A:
10:03
